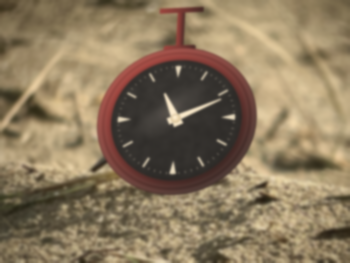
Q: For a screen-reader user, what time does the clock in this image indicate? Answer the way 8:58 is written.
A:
11:11
